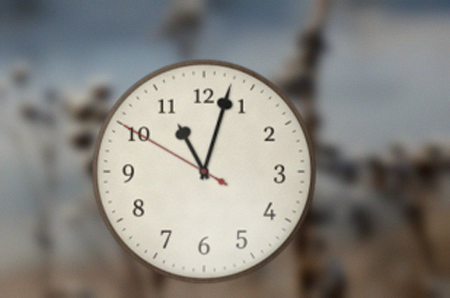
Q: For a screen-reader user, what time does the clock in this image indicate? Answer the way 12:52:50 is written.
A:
11:02:50
